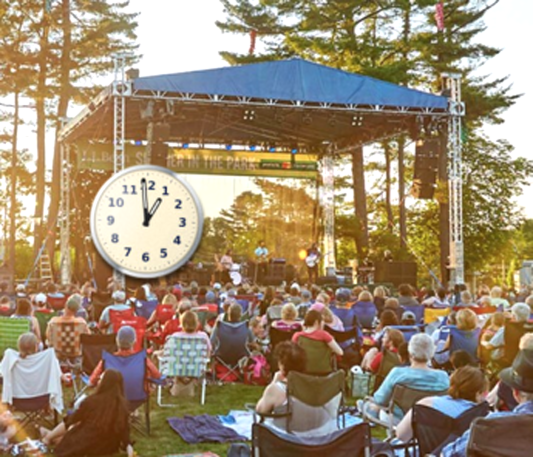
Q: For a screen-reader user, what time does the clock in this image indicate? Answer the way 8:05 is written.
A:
12:59
